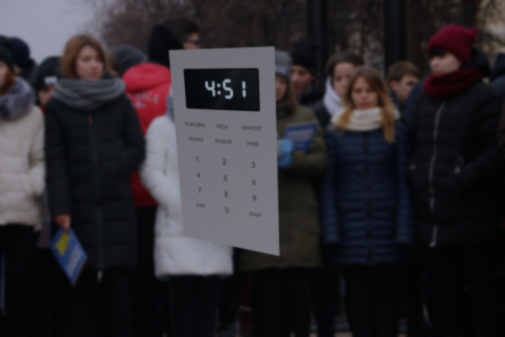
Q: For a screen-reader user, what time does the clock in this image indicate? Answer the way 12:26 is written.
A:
4:51
